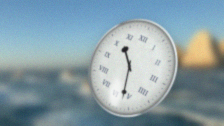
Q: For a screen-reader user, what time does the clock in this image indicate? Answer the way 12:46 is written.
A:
10:27
